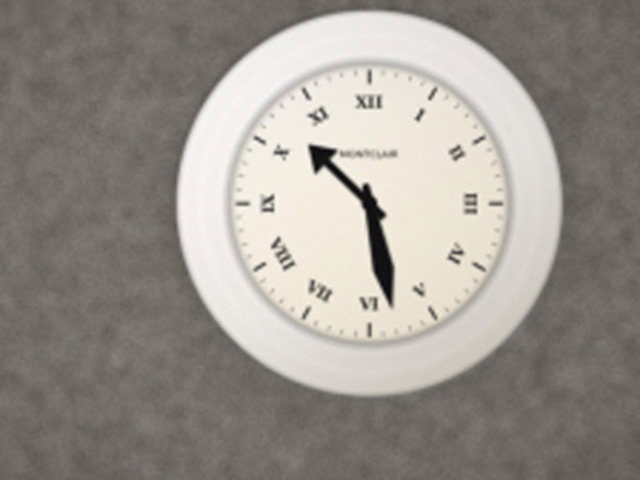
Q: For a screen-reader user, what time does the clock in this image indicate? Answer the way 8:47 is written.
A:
10:28
